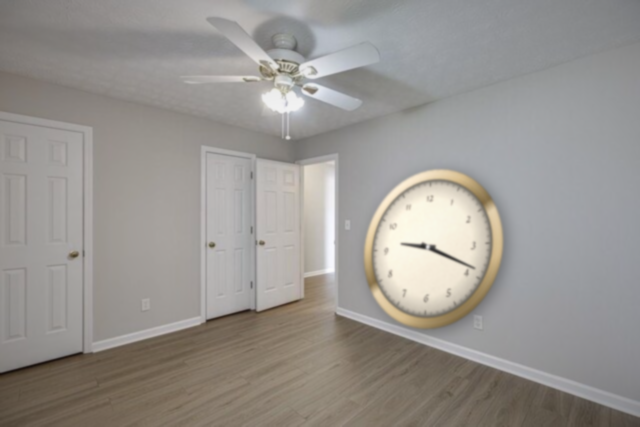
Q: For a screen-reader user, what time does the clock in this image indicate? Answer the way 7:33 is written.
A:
9:19
